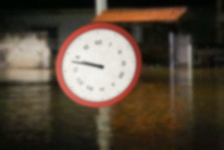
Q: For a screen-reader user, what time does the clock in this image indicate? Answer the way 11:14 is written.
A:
9:48
